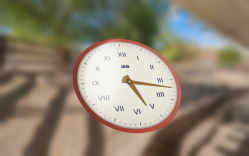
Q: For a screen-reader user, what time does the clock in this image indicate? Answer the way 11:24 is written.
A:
5:17
